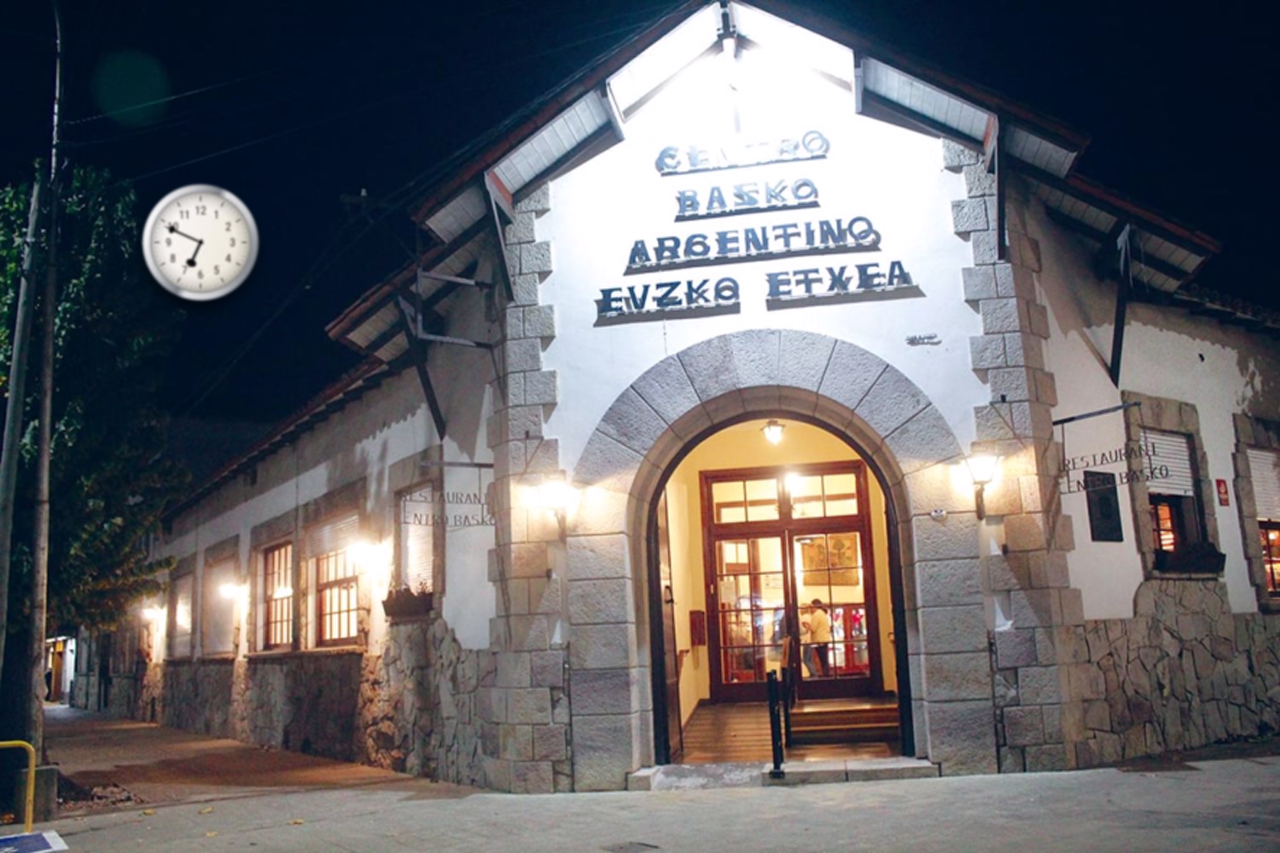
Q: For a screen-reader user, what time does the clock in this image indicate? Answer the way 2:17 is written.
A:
6:49
